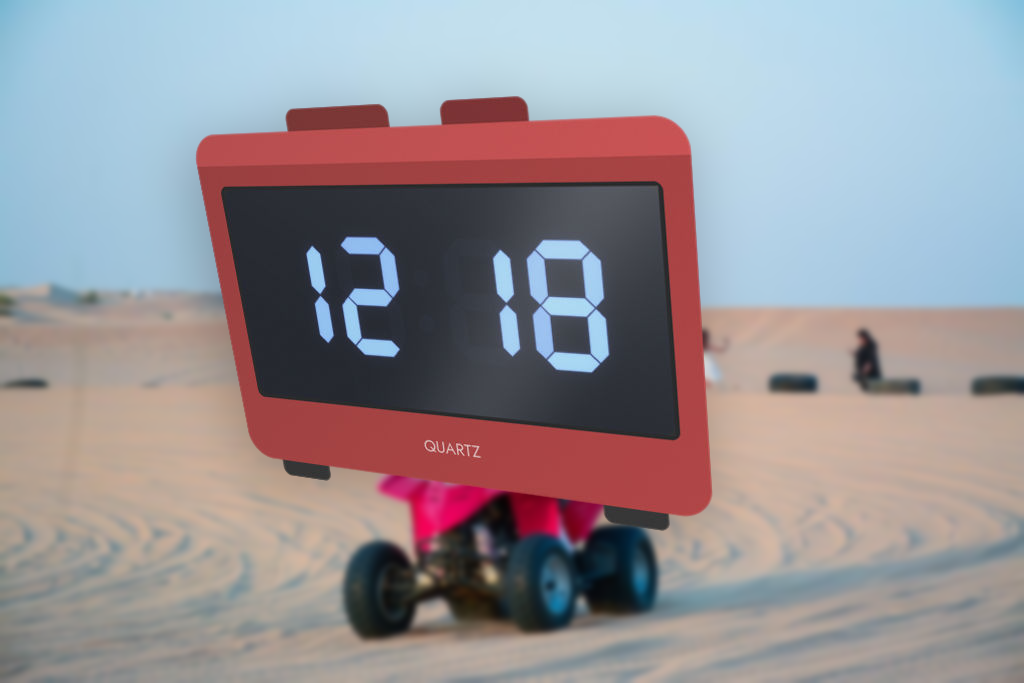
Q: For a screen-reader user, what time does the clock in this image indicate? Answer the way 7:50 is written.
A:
12:18
